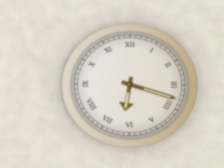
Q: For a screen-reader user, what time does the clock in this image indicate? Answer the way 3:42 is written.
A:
6:18
